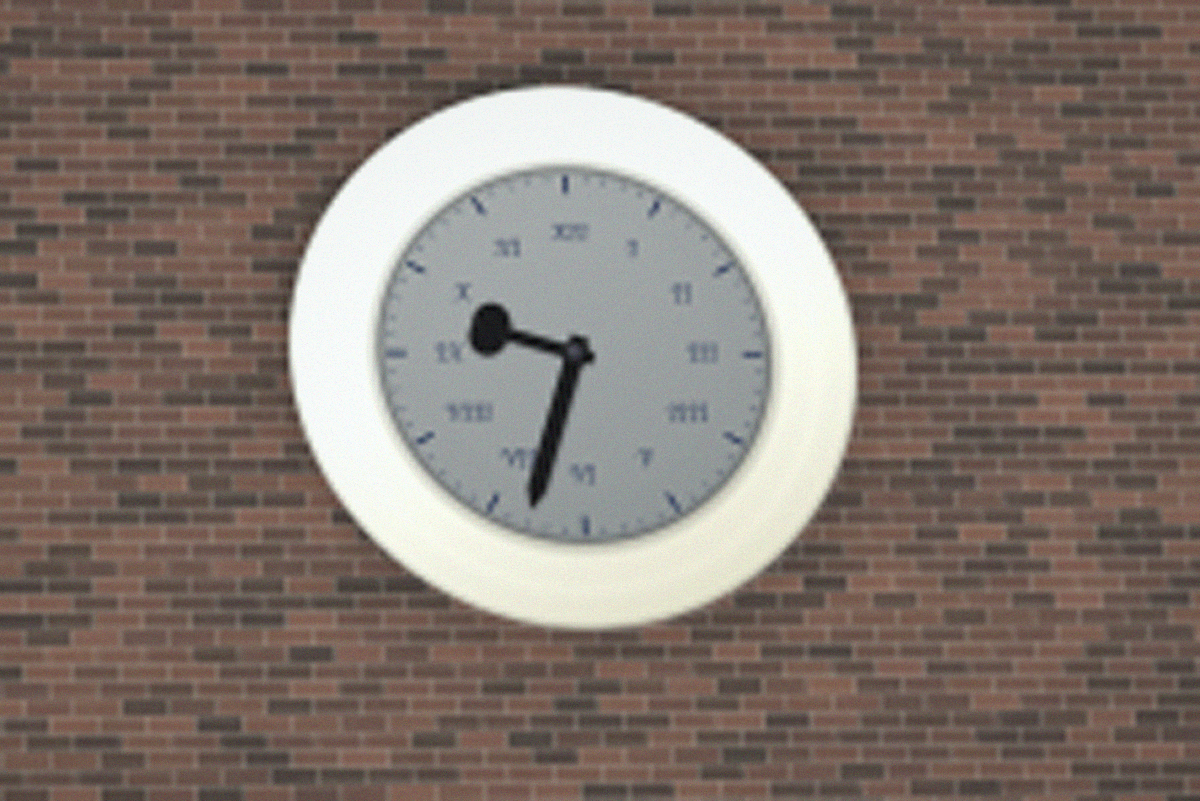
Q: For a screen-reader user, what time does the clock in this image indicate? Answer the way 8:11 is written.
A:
9:33
